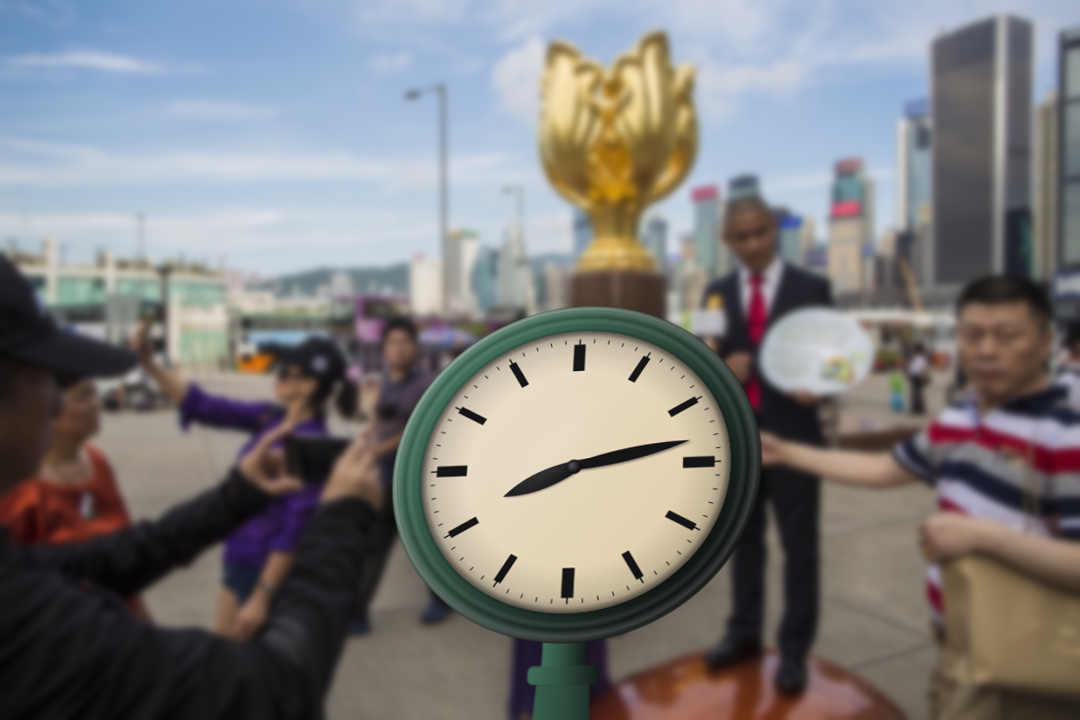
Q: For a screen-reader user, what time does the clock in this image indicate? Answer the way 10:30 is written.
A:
8:13
